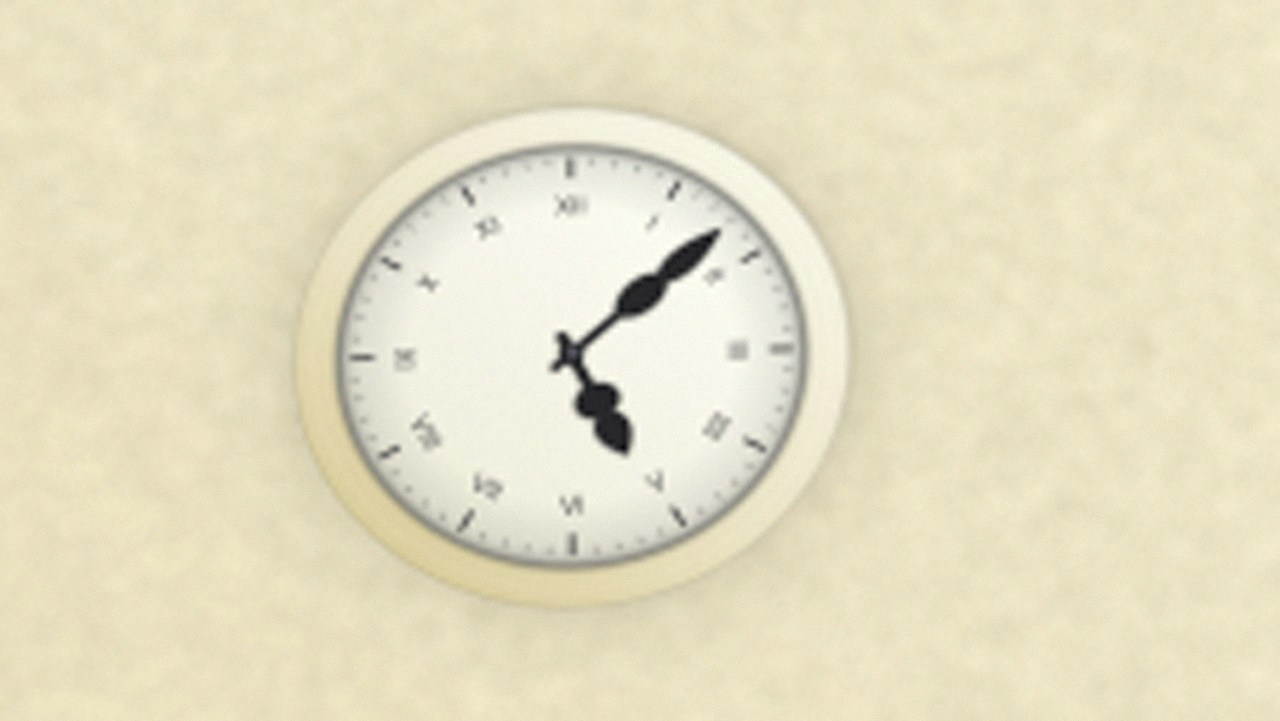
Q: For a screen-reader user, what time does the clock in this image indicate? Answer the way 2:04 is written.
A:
5:08
